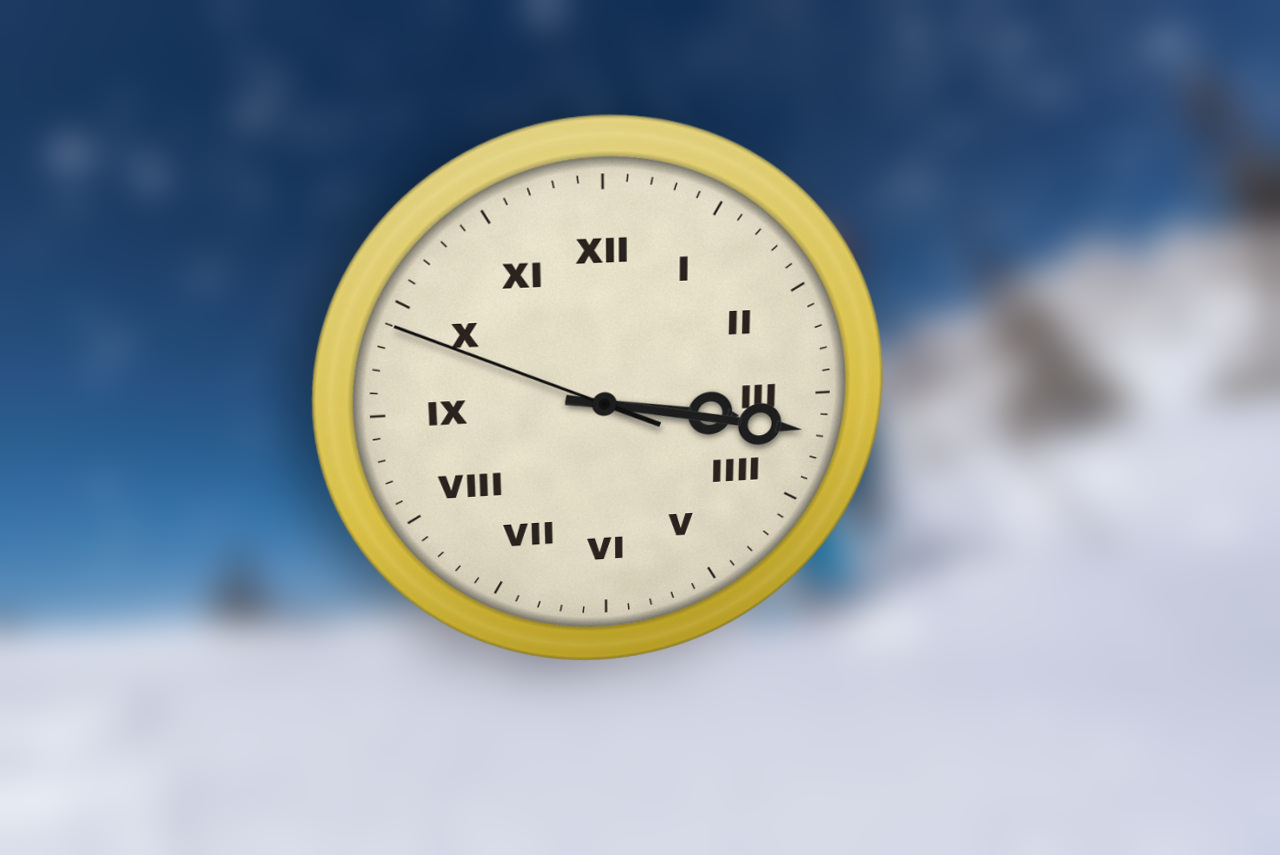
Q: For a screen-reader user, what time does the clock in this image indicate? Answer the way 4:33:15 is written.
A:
3:16:49
